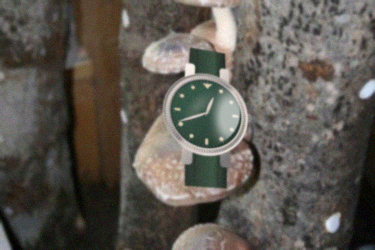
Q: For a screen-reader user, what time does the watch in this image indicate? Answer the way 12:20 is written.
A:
12:41
